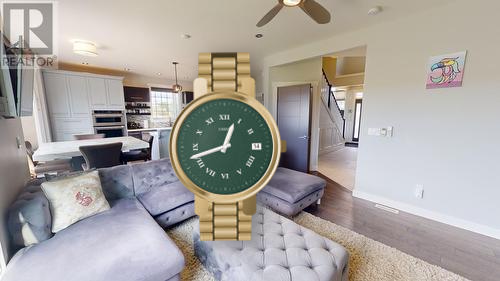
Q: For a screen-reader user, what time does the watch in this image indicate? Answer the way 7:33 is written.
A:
12:42
